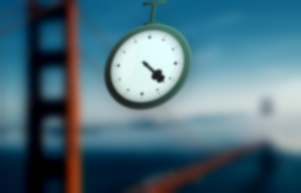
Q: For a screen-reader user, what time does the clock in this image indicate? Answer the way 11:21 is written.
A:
4:22
